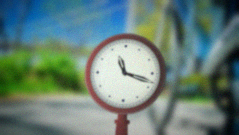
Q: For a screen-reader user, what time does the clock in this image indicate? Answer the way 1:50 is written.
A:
11:18
